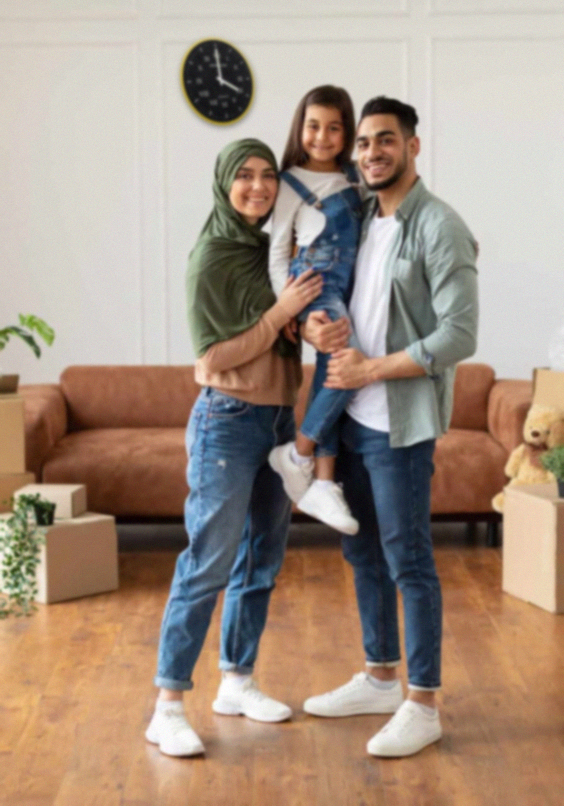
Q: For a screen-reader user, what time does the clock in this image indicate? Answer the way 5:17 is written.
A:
4:00
